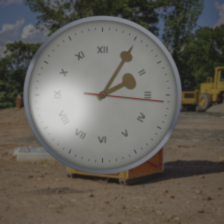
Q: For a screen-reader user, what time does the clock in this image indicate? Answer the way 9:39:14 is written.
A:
2:05:16
